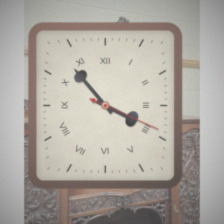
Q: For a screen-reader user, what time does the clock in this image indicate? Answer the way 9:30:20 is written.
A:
3:53:19
